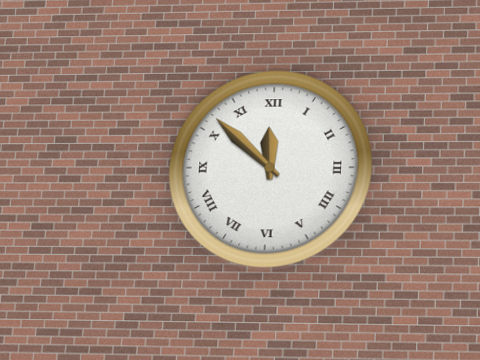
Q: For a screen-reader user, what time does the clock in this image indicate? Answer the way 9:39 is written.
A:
11:52
